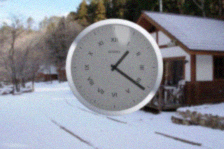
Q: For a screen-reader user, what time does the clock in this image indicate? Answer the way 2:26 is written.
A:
1:21
